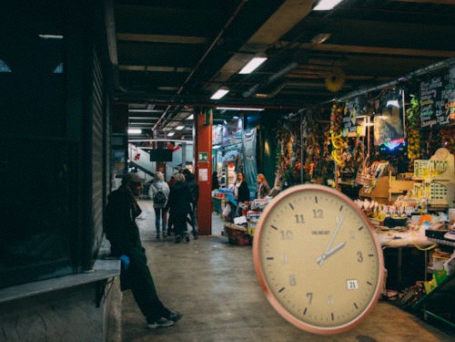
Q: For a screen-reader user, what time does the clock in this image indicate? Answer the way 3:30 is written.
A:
2:06
